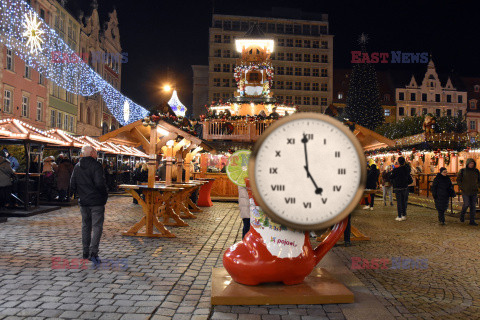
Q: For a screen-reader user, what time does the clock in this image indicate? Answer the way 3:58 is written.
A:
4:59
